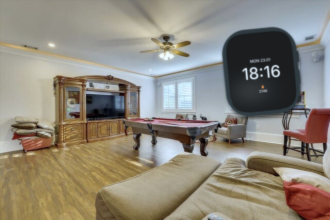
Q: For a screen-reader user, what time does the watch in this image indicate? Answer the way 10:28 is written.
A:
18:16
